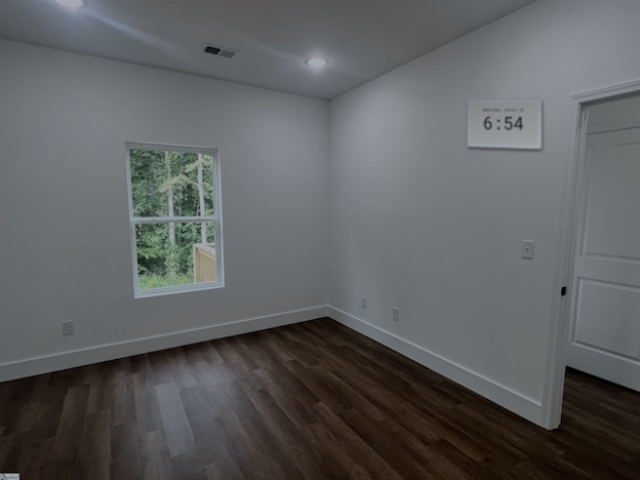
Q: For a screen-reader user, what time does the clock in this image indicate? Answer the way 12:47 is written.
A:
6:54
